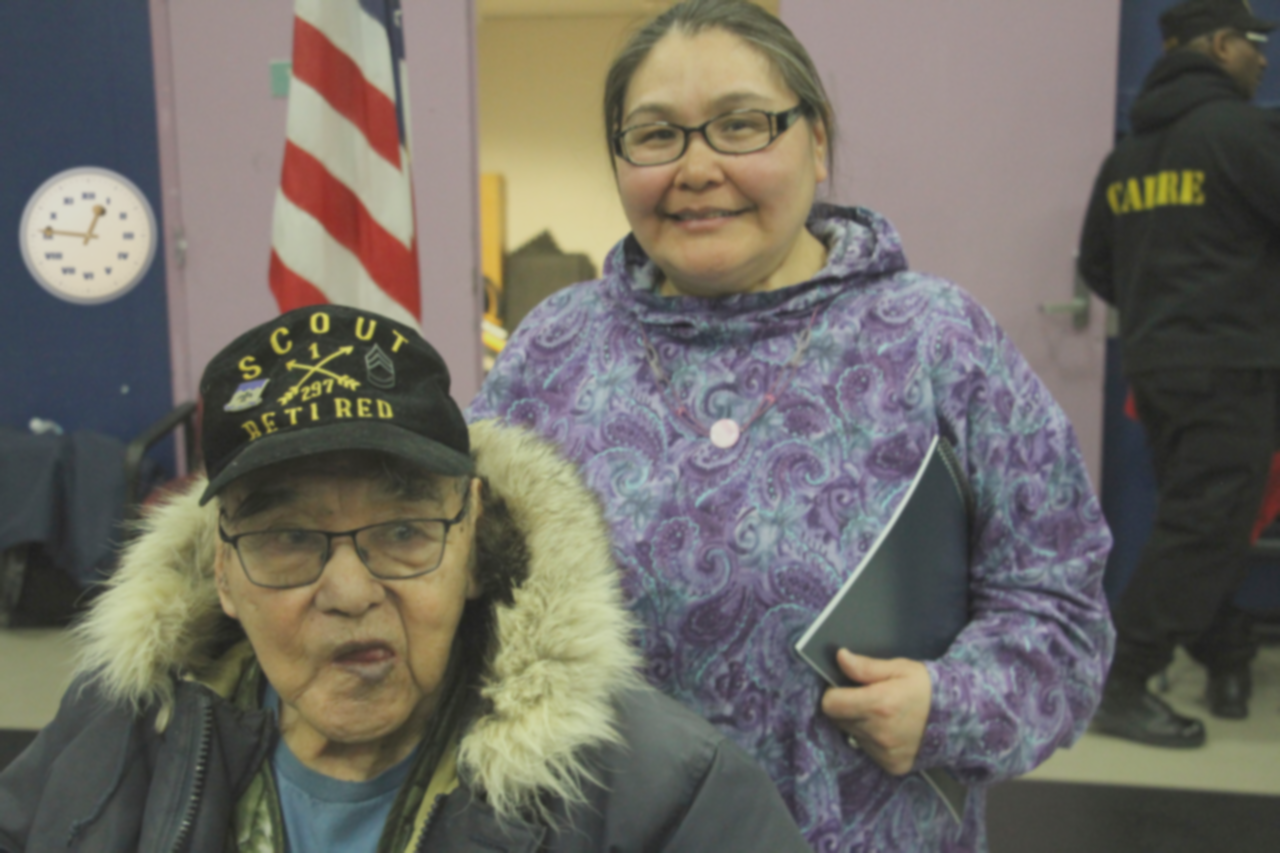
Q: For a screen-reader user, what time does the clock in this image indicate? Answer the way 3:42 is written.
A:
12:46
